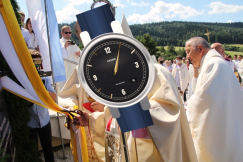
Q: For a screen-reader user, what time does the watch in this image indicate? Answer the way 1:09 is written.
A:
1:05
